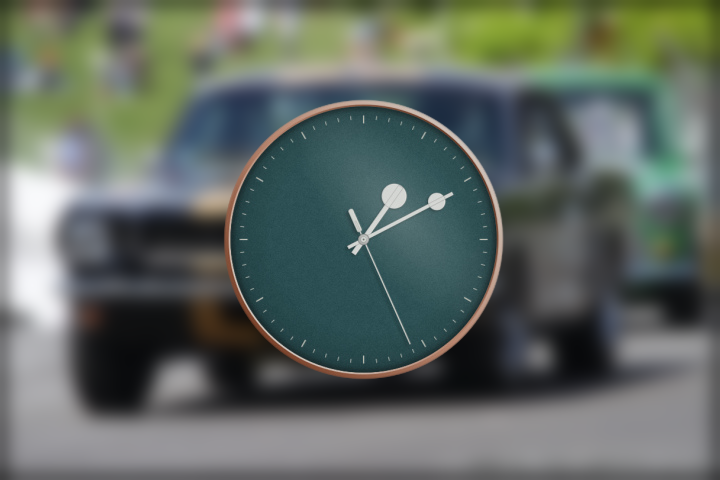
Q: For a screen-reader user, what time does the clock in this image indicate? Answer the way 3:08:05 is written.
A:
1:10:26
